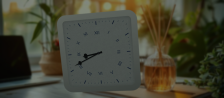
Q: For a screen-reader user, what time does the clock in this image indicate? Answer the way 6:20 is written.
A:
8:41
